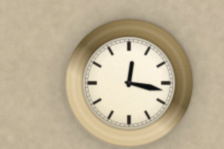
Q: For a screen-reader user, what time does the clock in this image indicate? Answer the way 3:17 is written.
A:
12:17
